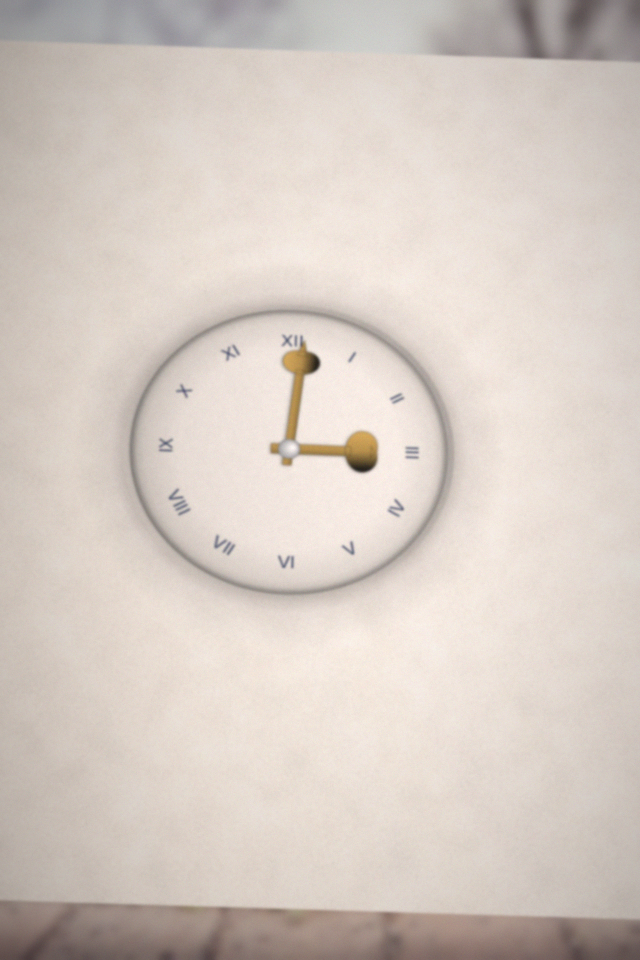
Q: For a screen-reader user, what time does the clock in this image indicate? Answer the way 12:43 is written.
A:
3:01
